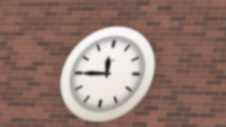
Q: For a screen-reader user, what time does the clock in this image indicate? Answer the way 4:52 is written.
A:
11:45
